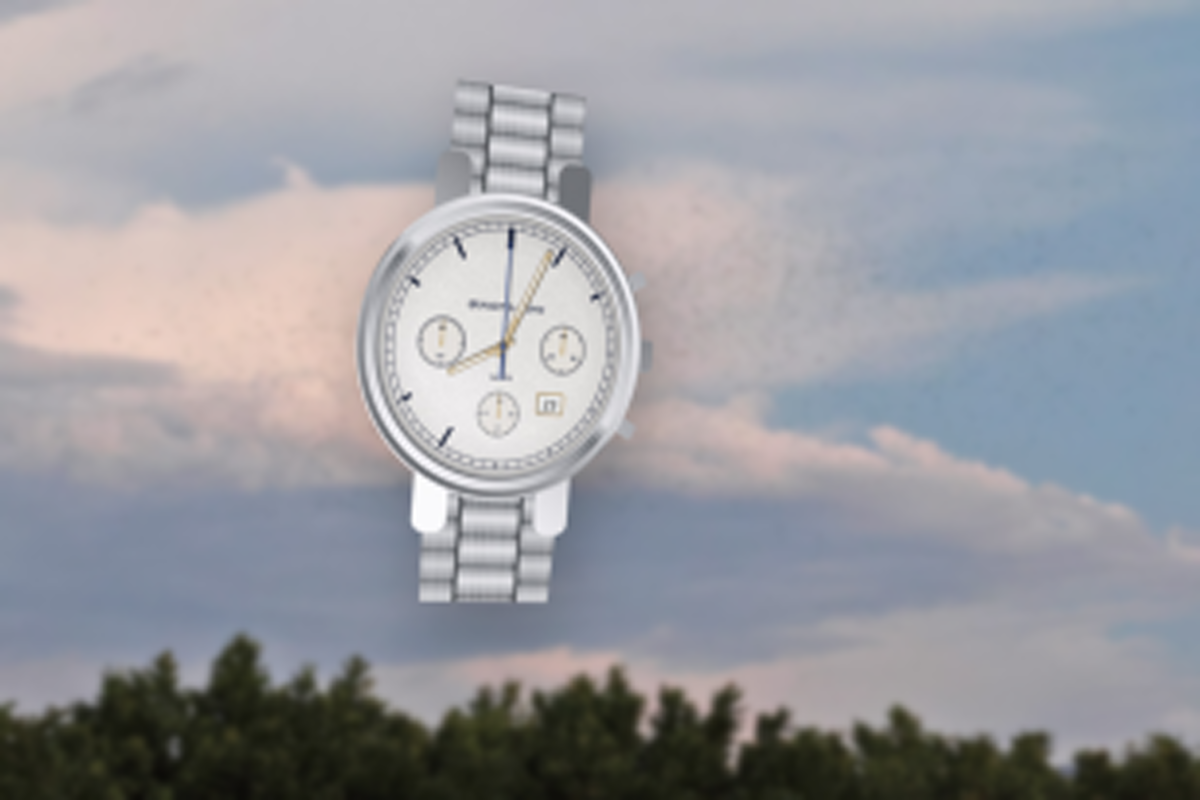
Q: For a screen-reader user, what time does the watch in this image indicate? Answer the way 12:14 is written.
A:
8:04
